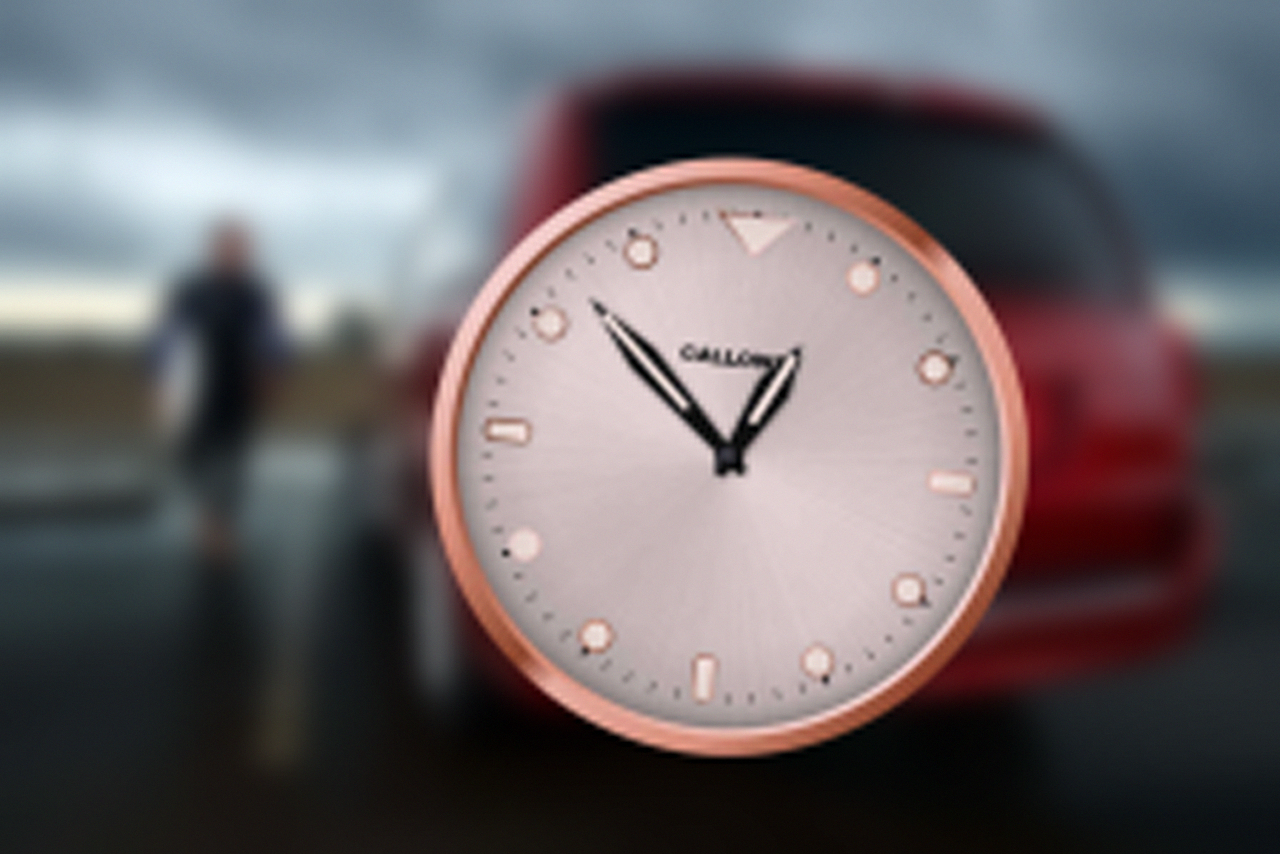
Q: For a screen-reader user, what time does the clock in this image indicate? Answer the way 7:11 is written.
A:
12:52
